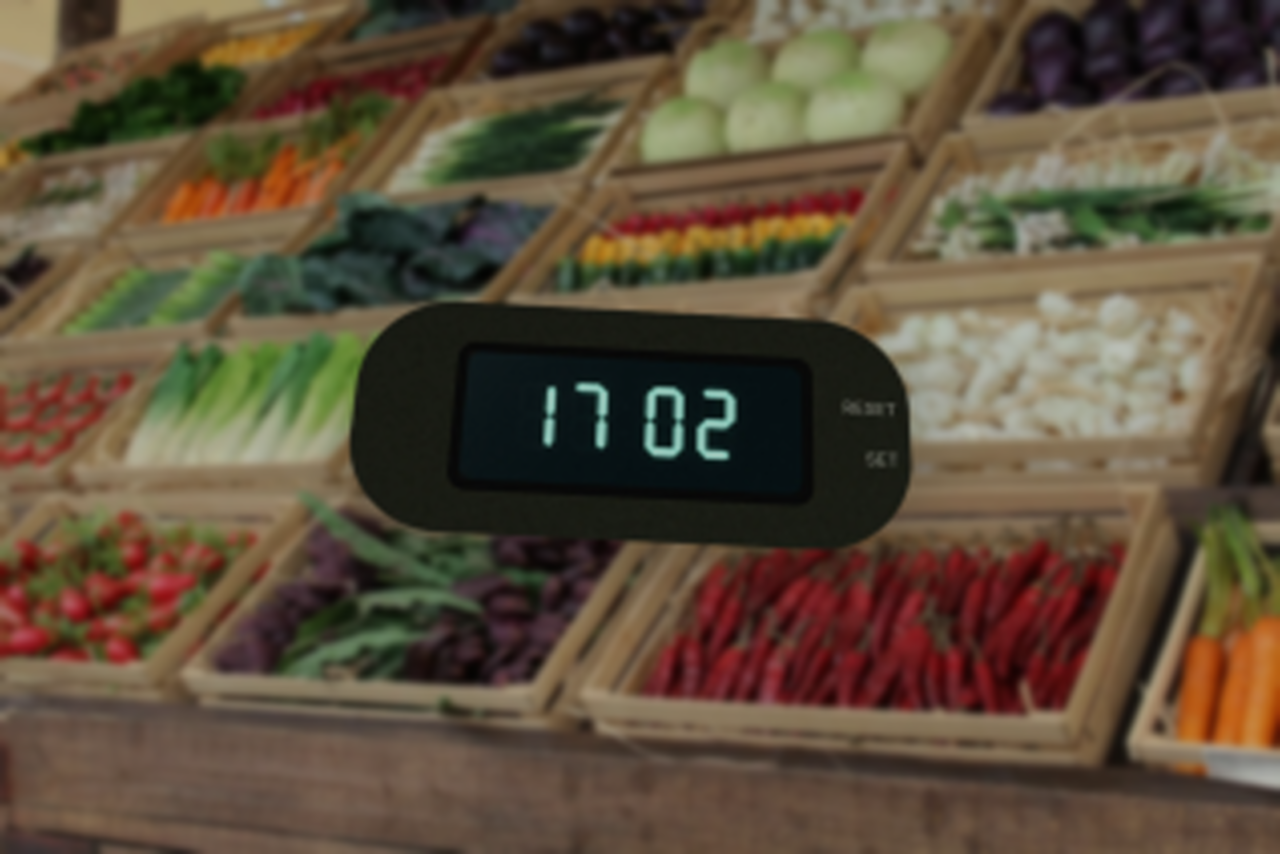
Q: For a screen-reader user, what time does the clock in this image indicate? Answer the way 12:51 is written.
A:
17:02
